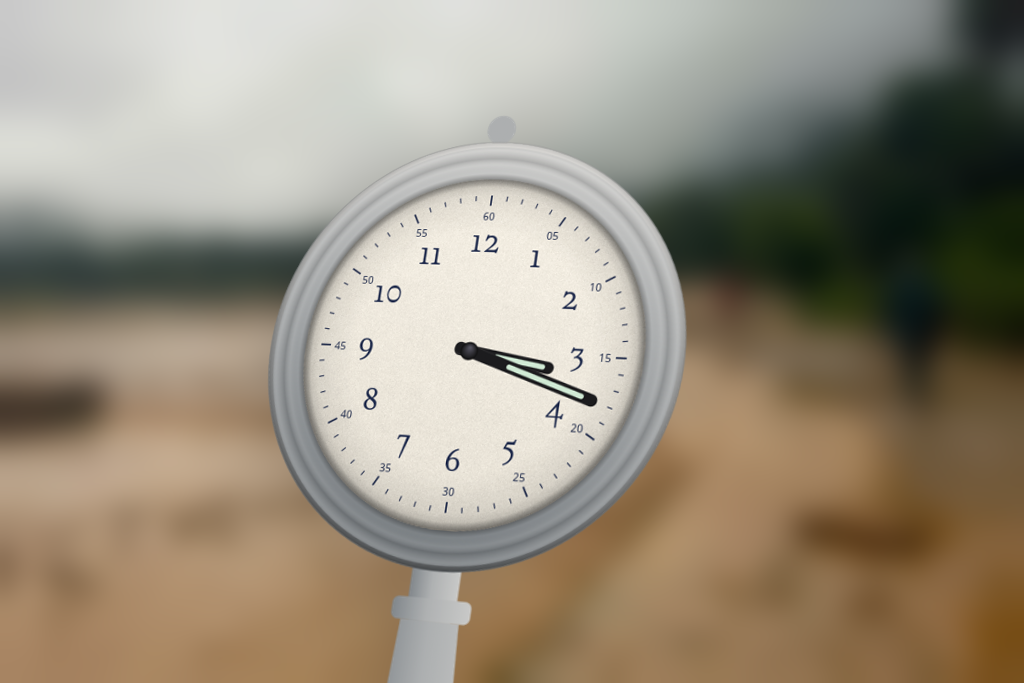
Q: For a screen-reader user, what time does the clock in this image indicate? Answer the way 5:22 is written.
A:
3:18
